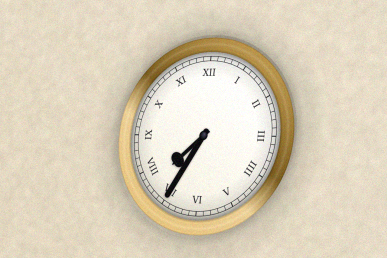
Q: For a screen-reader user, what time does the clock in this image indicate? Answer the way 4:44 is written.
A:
7:35
